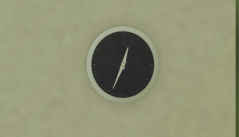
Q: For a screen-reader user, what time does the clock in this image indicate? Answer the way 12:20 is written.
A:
12:34
